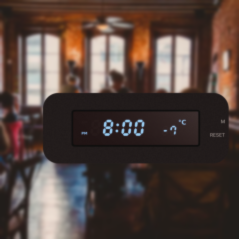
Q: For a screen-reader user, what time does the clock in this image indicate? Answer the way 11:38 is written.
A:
8:00
